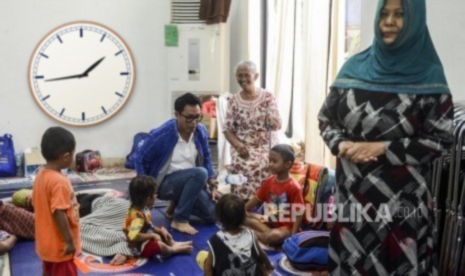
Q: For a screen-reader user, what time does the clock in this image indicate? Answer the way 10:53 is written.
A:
1:44
